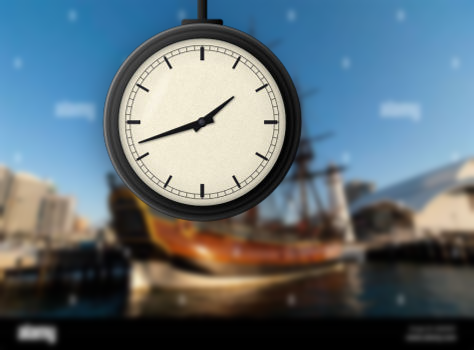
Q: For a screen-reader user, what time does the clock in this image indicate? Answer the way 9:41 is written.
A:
1:42
